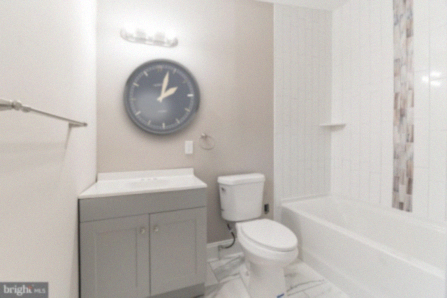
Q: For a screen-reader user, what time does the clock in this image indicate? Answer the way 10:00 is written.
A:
2:03
